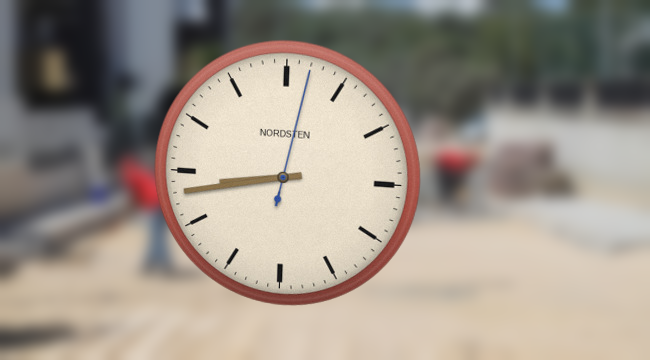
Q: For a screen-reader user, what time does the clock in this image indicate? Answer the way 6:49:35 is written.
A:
8:43:02
